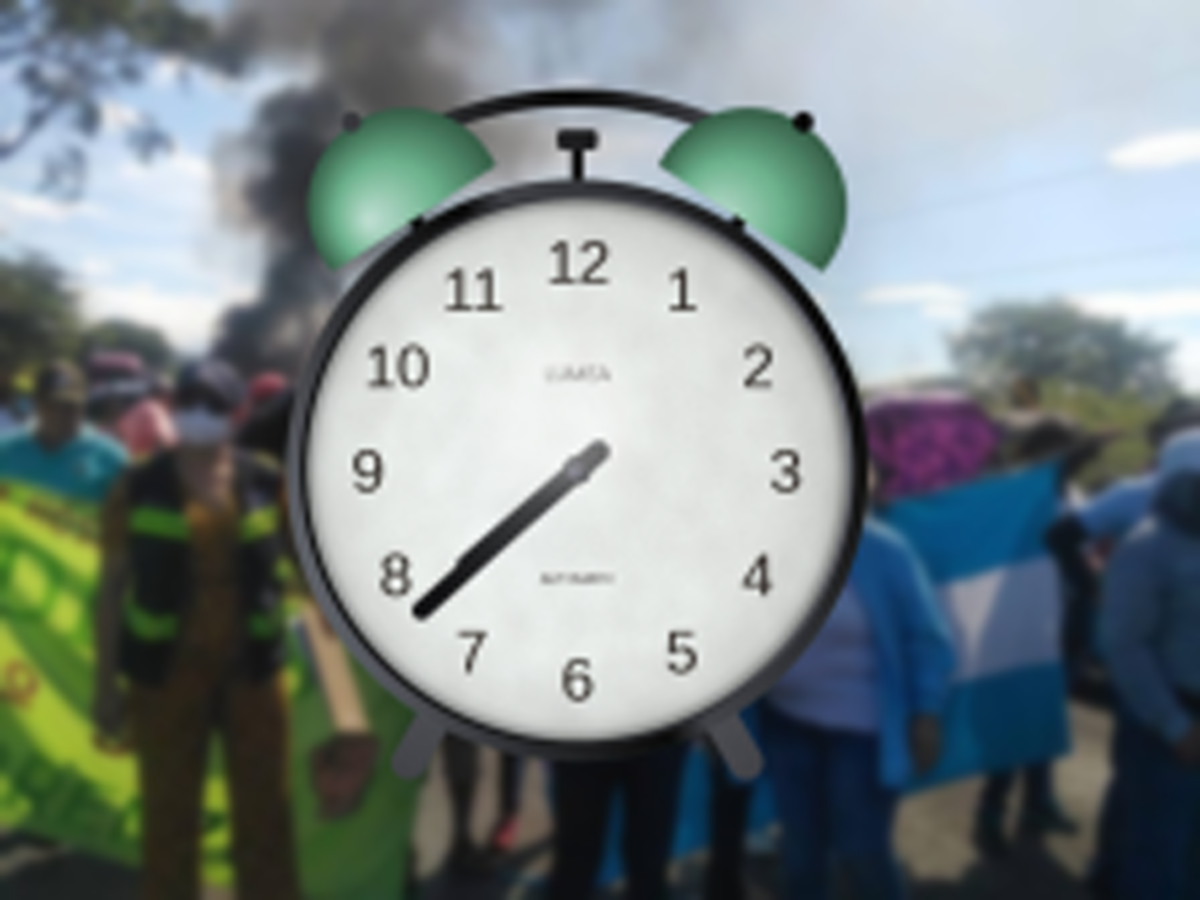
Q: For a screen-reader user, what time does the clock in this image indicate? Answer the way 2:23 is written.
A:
7:38
